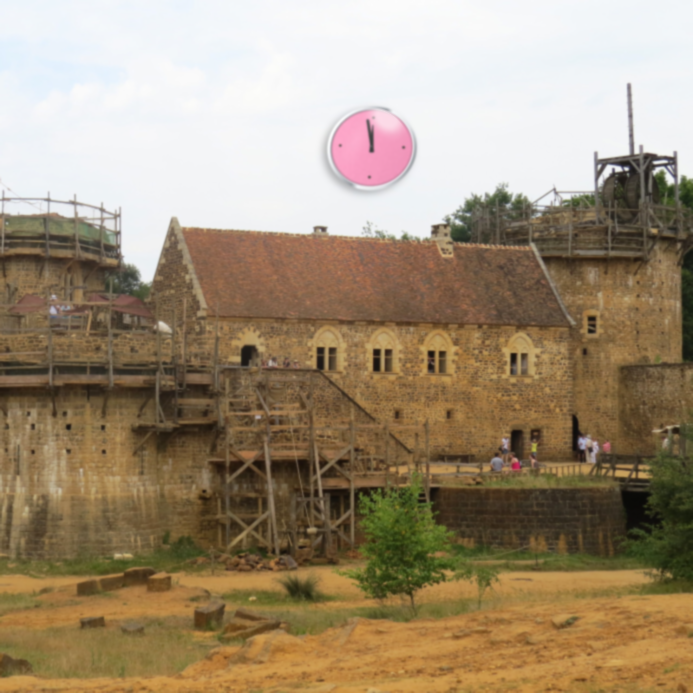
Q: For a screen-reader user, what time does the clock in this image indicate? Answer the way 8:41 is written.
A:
11:58
